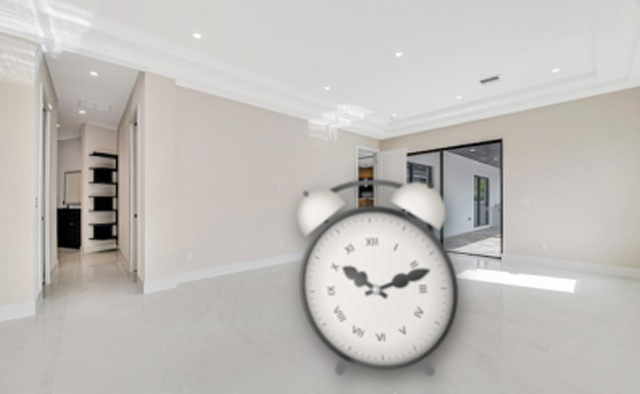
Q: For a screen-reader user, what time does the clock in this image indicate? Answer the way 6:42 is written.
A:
10:12
